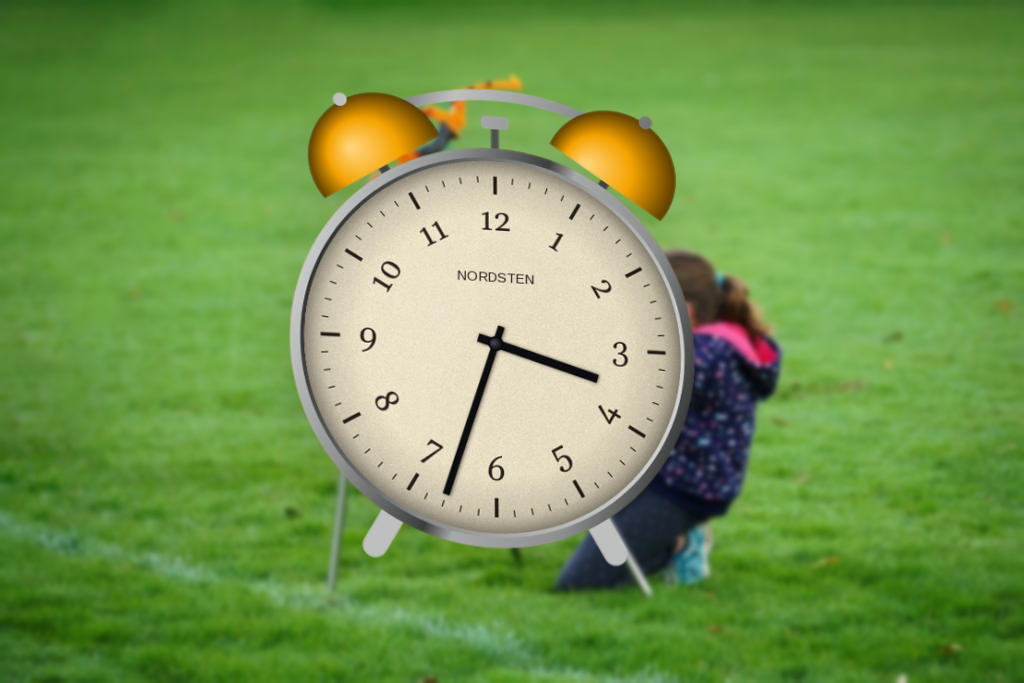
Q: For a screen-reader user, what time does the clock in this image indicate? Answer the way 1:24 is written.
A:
3:33
